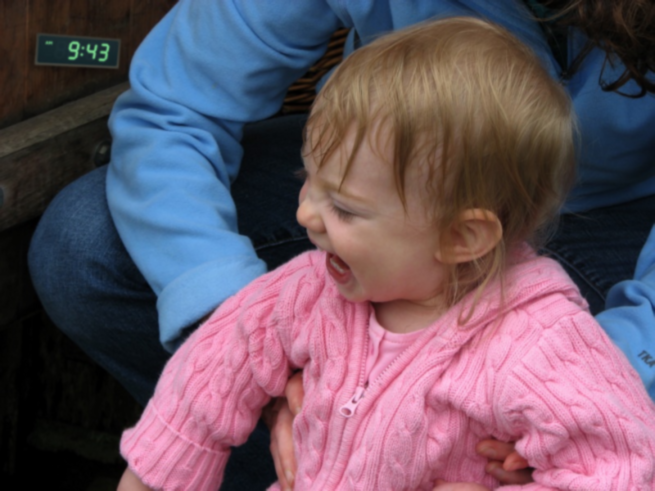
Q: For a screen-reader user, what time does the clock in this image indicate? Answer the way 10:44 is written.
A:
9:43
